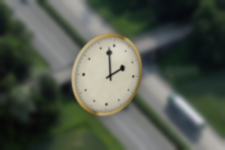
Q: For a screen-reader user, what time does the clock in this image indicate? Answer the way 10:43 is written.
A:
1:58
